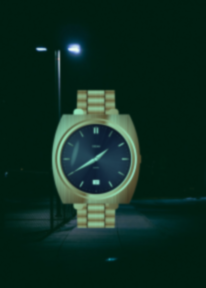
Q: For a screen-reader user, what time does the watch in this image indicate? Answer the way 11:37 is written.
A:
1:40
